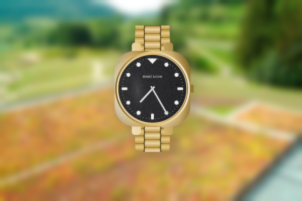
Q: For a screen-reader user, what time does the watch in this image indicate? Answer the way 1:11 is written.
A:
7:25
